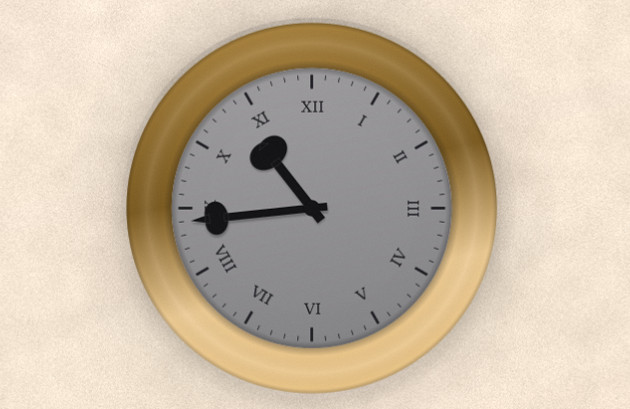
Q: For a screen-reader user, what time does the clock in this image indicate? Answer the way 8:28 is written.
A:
10:44
